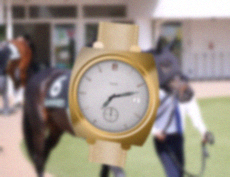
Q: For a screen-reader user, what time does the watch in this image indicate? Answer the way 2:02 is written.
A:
7:12
